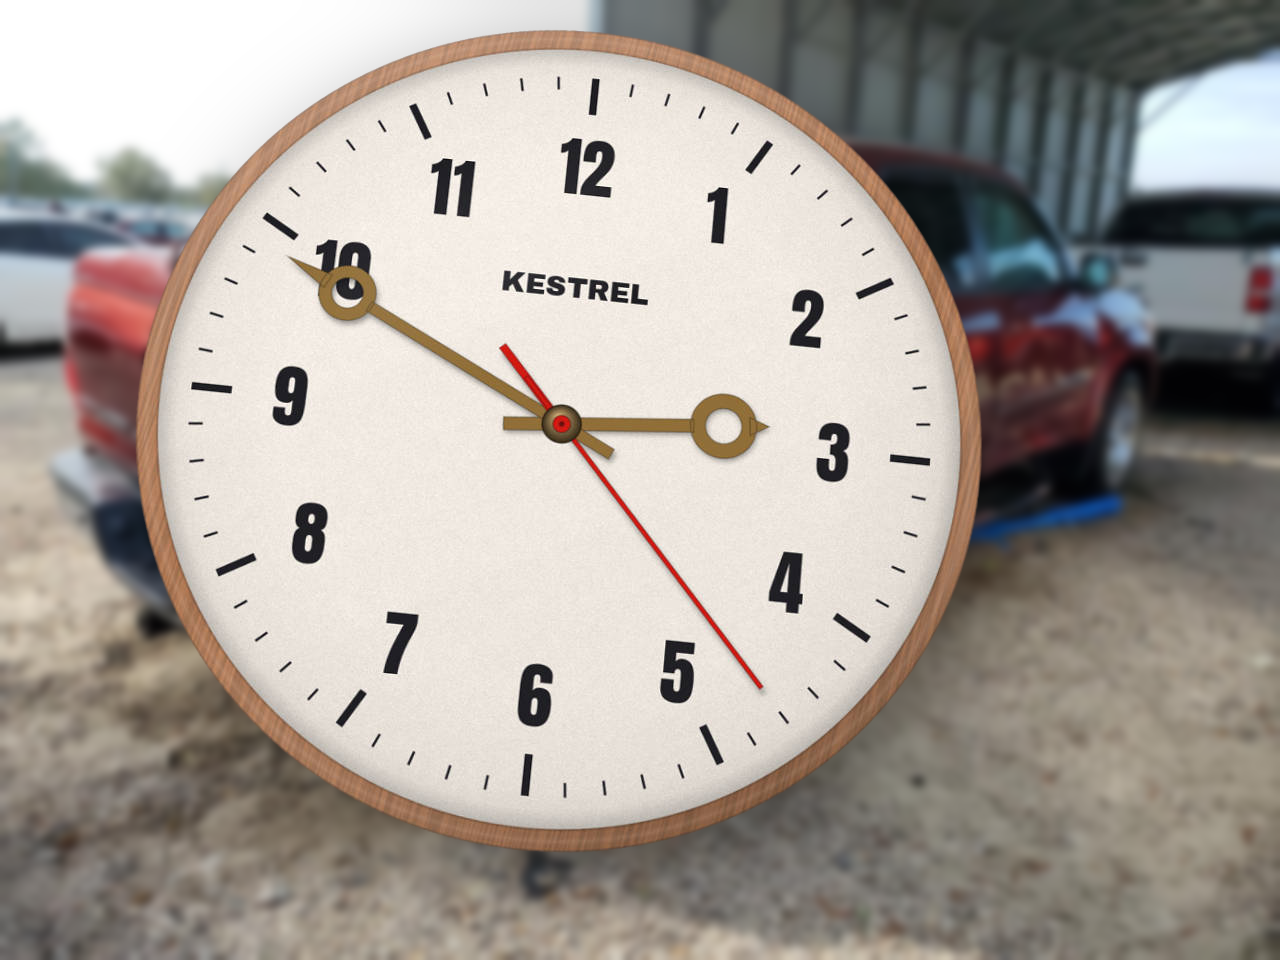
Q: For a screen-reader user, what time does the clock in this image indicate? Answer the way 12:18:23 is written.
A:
2:49:23
